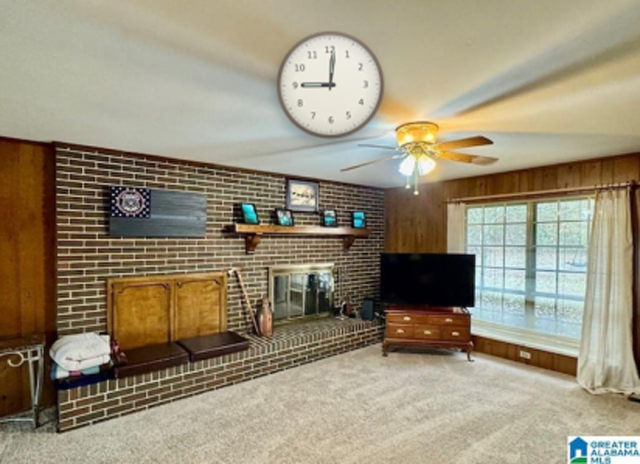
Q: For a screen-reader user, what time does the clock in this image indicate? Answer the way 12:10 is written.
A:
9:01
